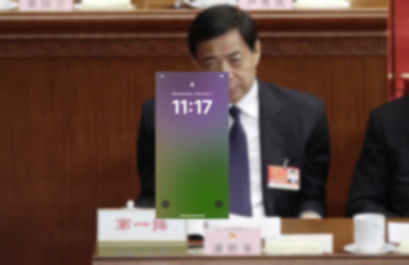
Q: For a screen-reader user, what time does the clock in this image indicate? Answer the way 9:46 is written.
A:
11:17
